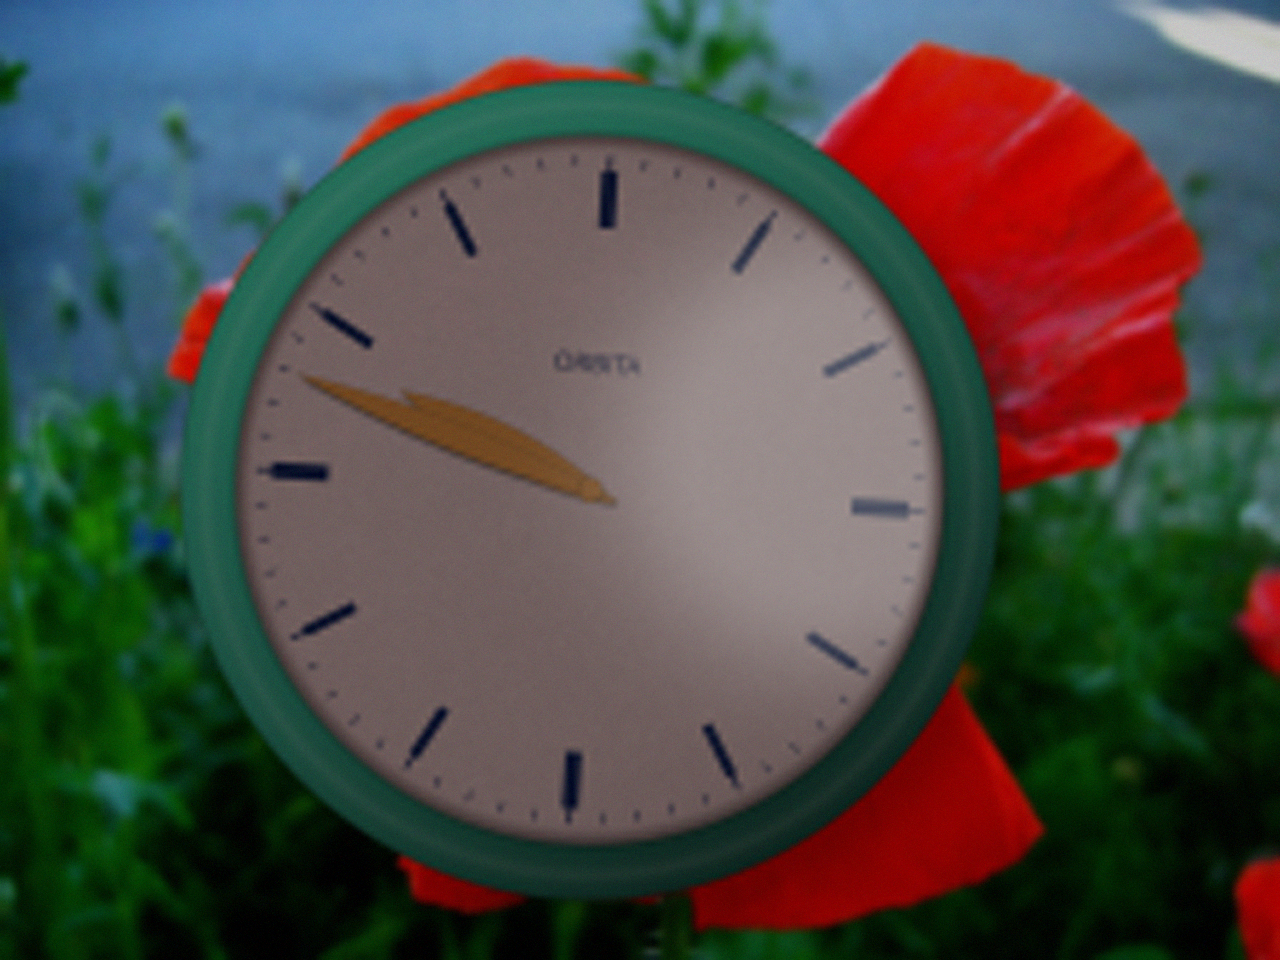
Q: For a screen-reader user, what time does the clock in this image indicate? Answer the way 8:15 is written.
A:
9:48
